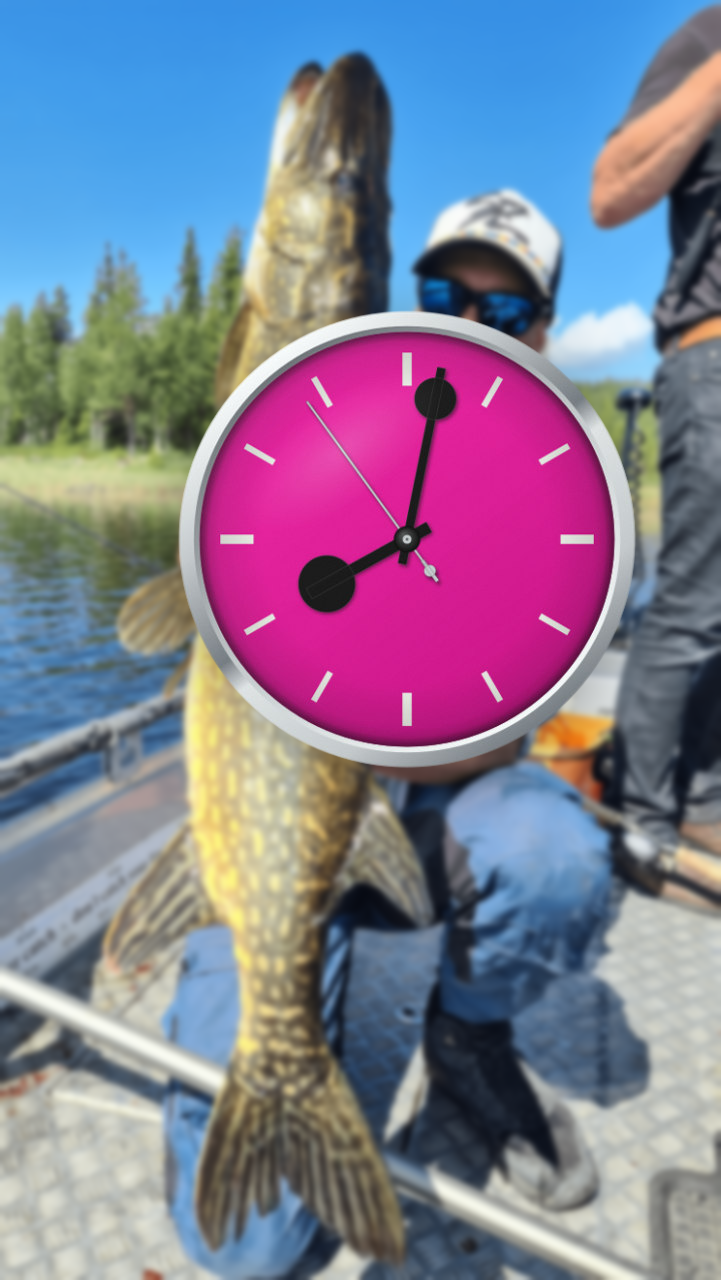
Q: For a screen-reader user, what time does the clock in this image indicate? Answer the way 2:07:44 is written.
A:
8:01:54
